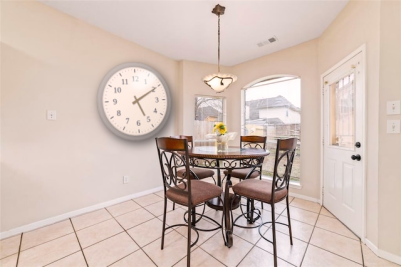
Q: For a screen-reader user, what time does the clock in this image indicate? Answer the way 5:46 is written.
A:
5:10
